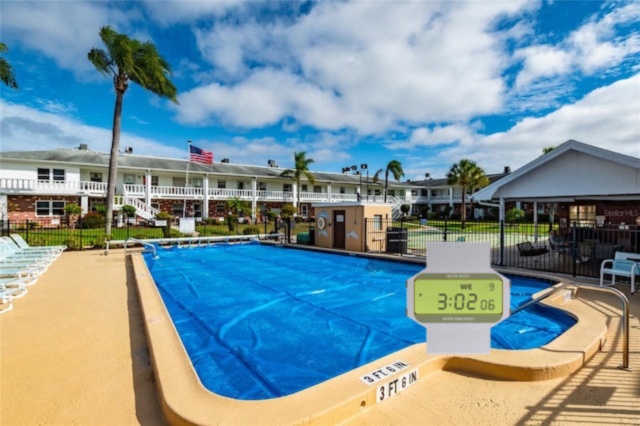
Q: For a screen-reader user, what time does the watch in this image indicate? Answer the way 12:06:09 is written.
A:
3:02:06
